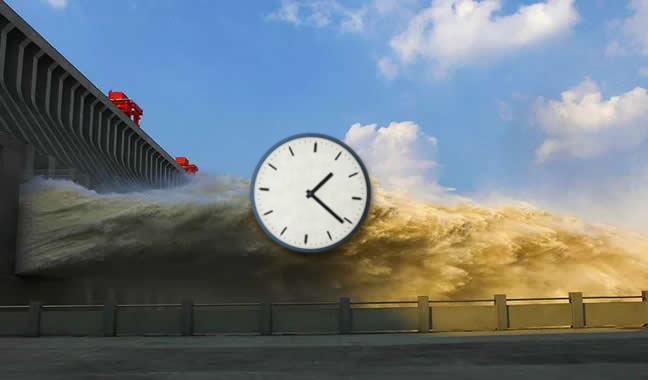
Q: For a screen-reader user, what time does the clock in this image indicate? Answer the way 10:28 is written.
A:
1:21
